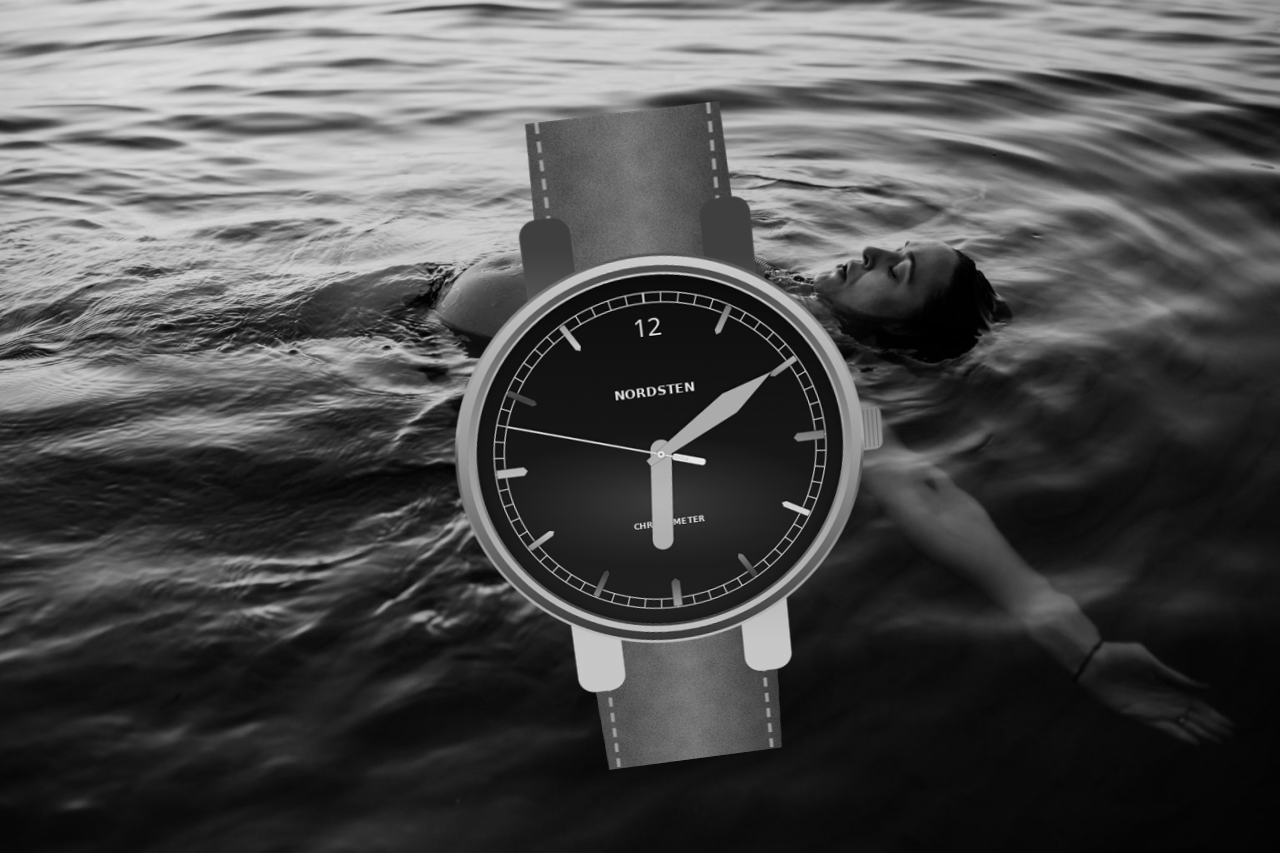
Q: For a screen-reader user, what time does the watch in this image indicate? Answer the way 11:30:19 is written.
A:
6:09:48
